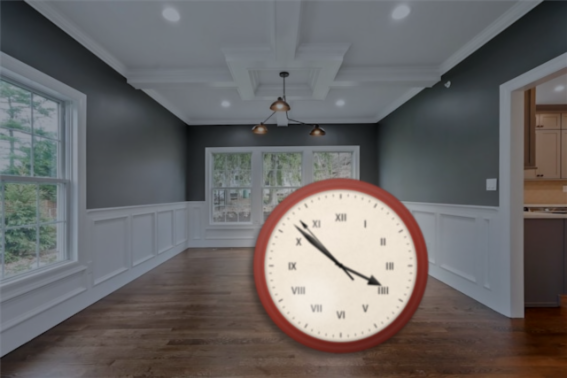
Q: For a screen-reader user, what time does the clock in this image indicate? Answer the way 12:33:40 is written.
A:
3:51:53
